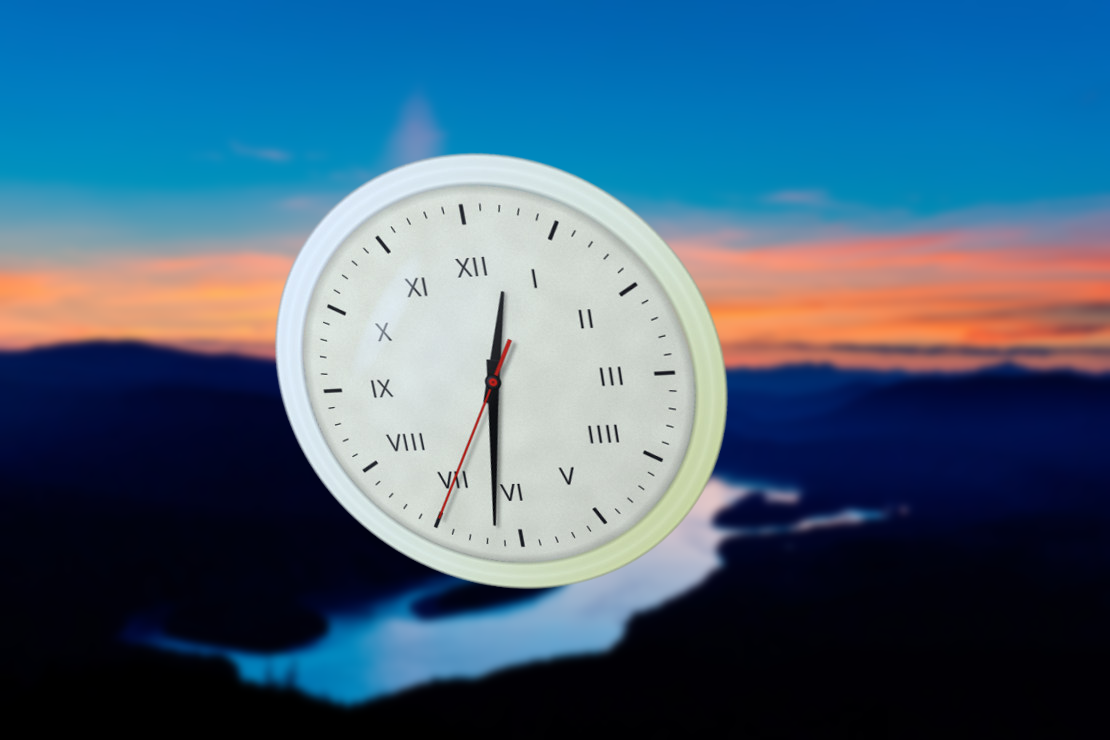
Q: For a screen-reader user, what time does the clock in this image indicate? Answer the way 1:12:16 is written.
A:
12:31:35
